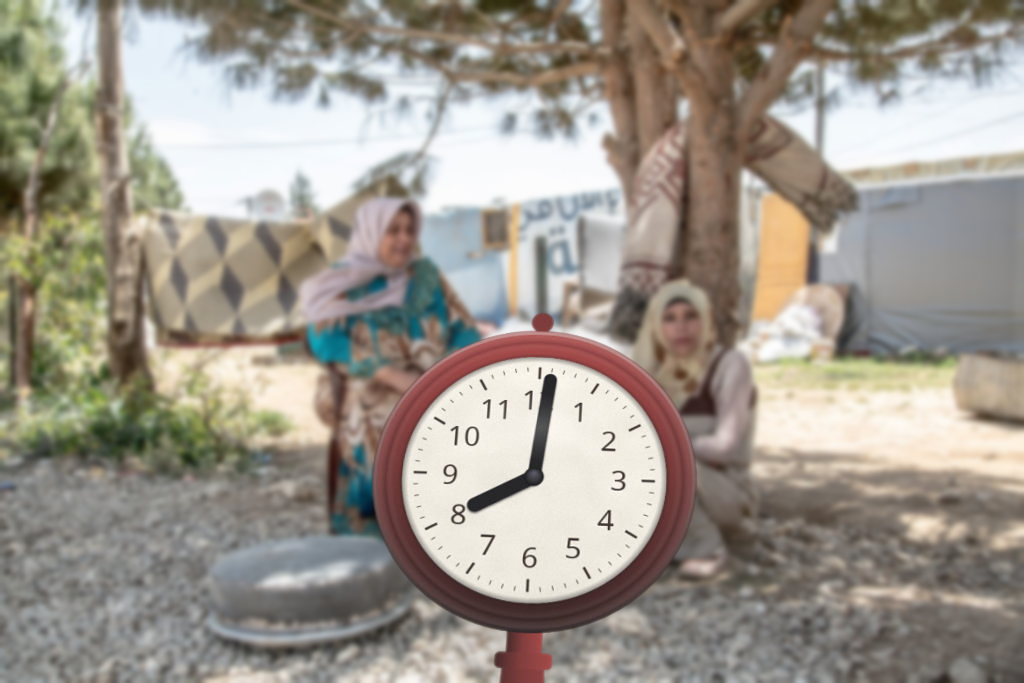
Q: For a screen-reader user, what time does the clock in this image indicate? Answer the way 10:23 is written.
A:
8:01
